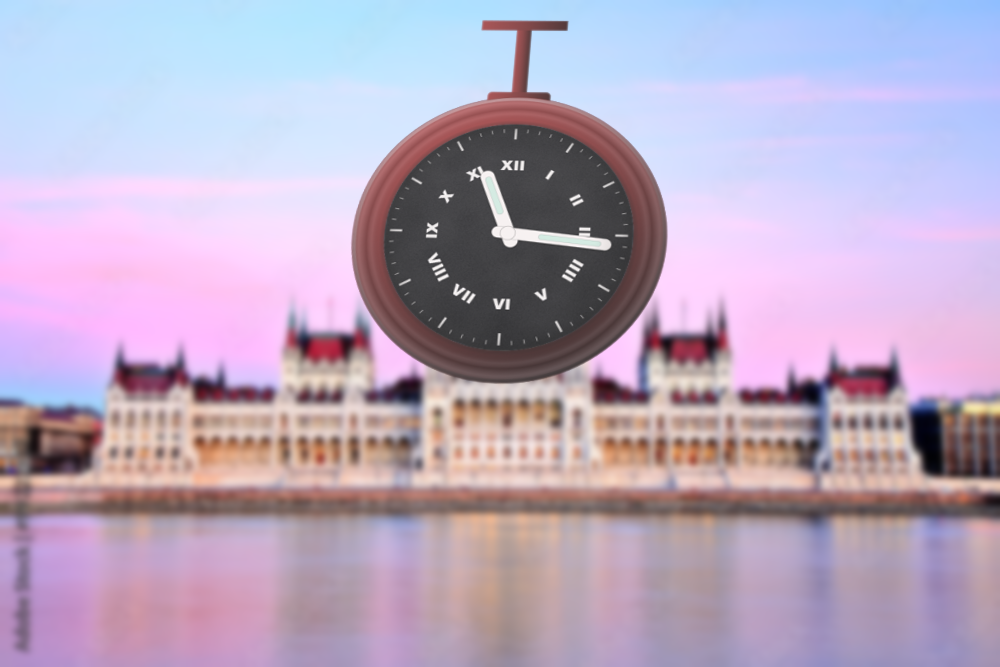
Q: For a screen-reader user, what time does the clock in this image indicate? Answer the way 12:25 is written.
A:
11:16
